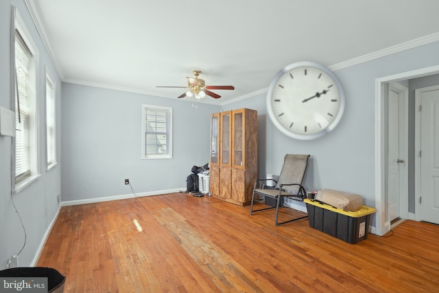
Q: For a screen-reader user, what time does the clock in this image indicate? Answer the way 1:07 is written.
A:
2:11
